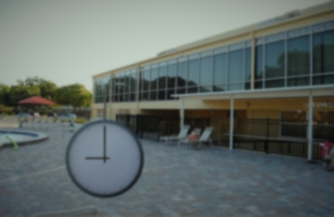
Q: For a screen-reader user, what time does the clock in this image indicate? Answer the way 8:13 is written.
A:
9:00
